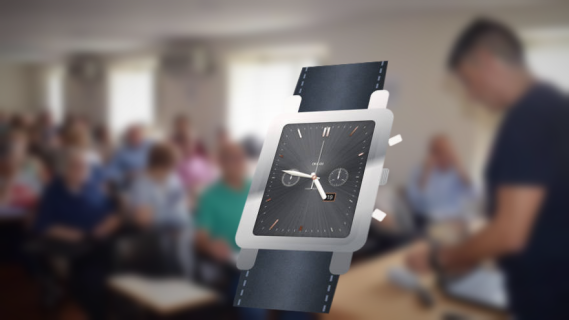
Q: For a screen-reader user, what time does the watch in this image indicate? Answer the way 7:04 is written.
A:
4:47
